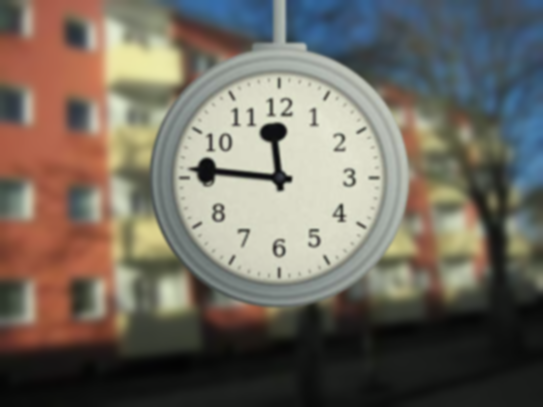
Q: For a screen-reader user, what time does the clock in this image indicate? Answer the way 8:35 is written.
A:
11:46
